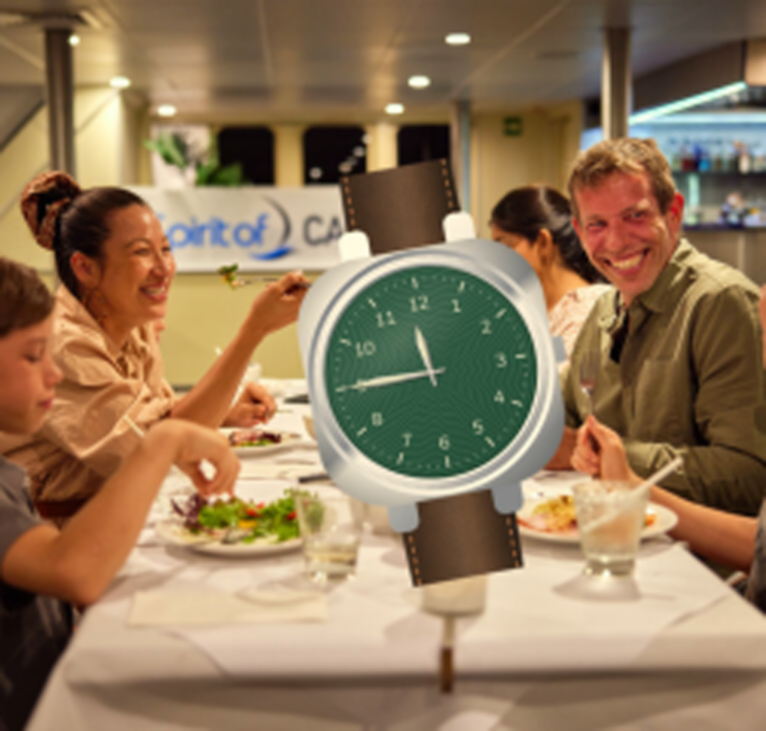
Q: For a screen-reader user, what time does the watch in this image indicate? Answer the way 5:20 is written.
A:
11:45
